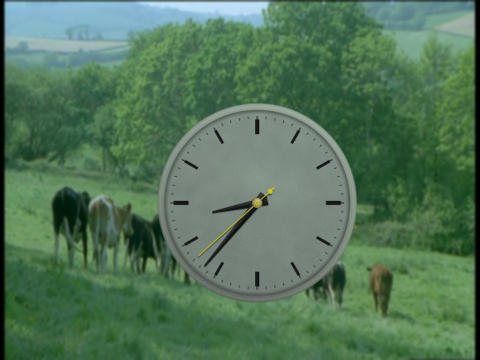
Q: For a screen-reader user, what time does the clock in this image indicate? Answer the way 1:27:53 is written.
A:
8:36:38
